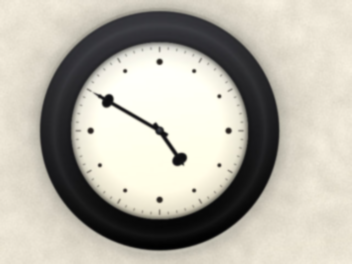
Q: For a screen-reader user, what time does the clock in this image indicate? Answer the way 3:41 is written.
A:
4:50
